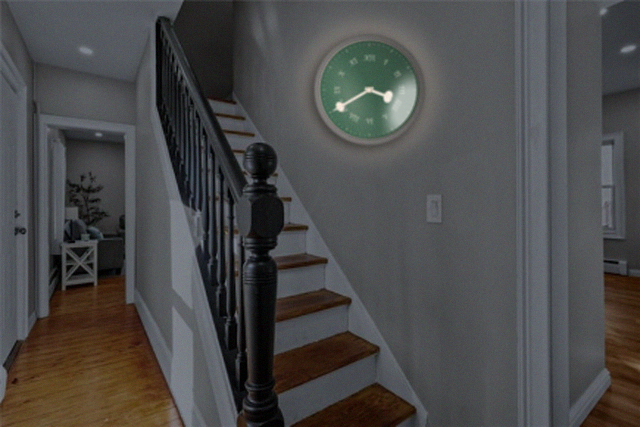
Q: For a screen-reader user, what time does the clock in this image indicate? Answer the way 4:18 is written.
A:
3:40
